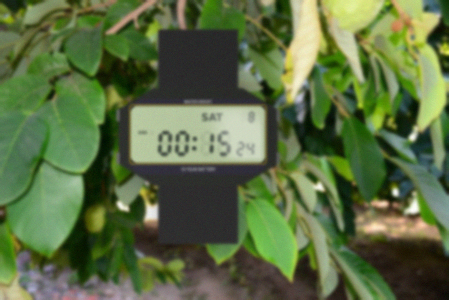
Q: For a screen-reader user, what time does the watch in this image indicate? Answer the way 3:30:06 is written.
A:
0:15:24
